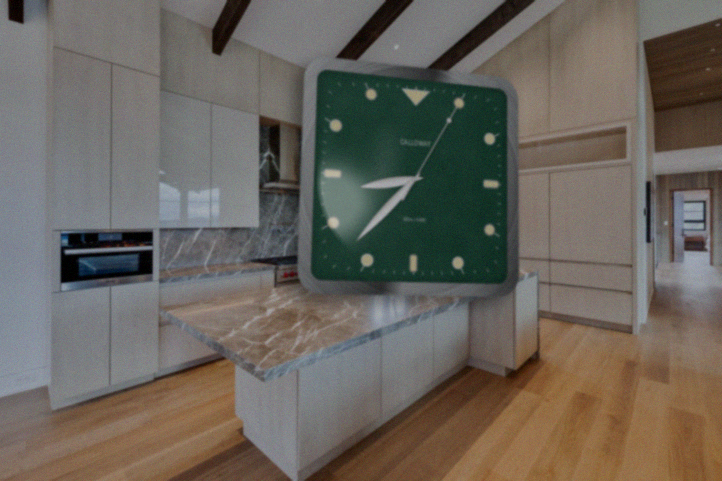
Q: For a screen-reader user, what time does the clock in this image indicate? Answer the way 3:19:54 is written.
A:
8:37:05
